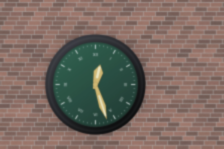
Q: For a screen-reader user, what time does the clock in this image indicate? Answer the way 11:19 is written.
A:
12:27
